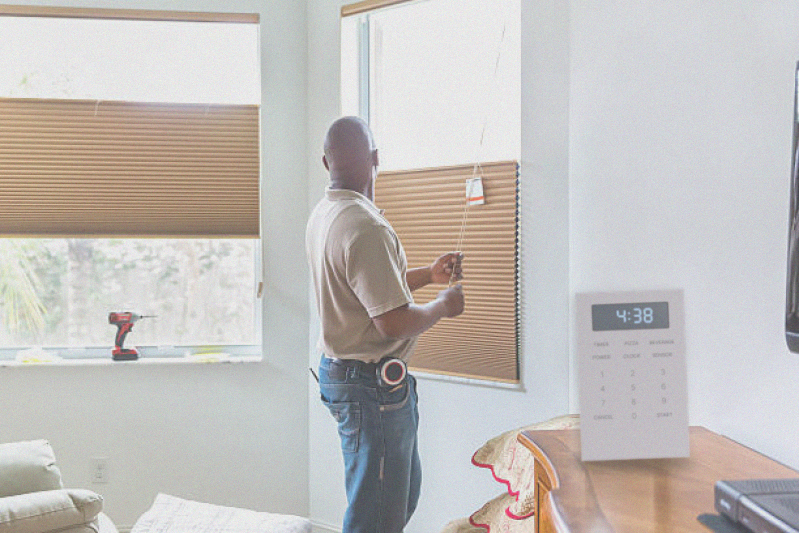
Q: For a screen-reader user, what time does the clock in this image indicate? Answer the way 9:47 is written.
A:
4:38
